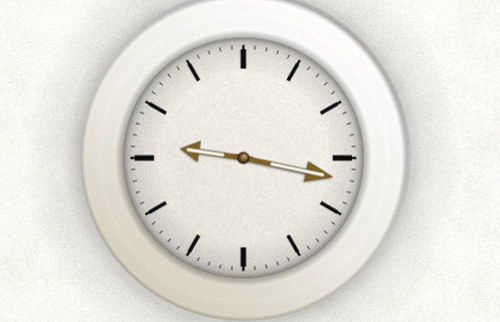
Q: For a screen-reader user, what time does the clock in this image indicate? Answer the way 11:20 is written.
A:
9:17
